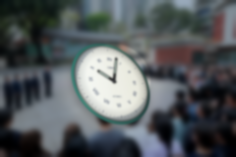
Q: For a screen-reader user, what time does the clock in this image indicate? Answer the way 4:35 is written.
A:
10:03
